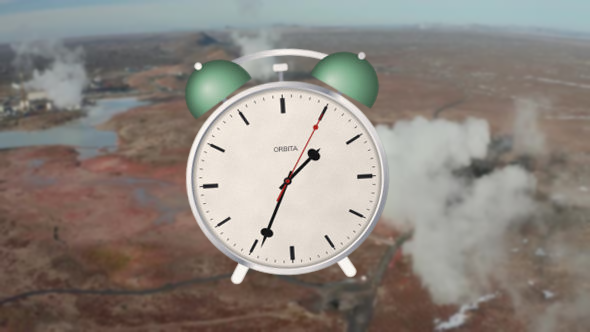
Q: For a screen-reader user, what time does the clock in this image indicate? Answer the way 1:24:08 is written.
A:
1:34:05
